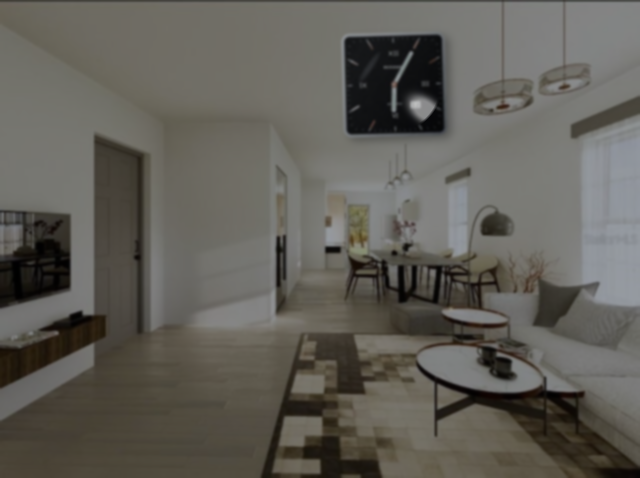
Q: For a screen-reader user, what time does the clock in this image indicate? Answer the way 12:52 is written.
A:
6:05
